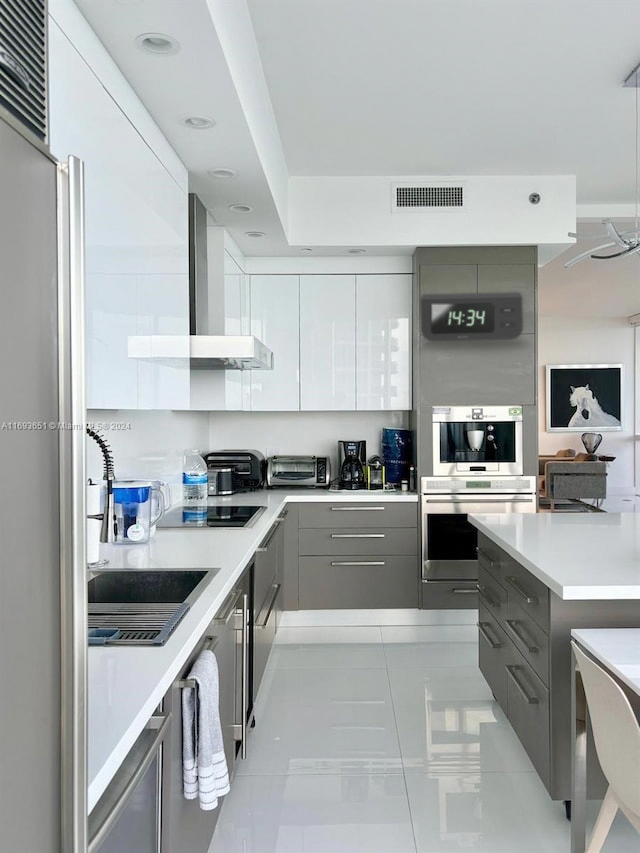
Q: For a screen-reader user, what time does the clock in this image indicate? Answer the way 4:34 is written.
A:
14:34
